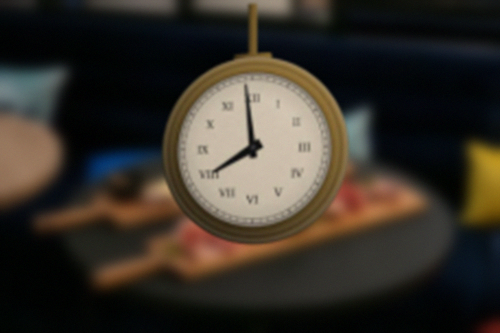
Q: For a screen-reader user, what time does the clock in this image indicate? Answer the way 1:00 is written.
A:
7:59
